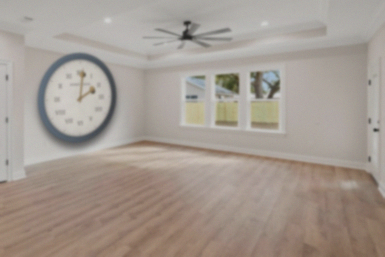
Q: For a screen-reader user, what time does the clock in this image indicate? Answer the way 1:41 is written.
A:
2:01
